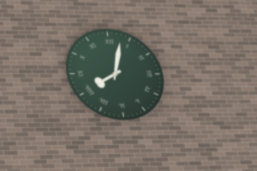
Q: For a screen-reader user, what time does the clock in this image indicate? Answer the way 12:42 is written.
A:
8:03
